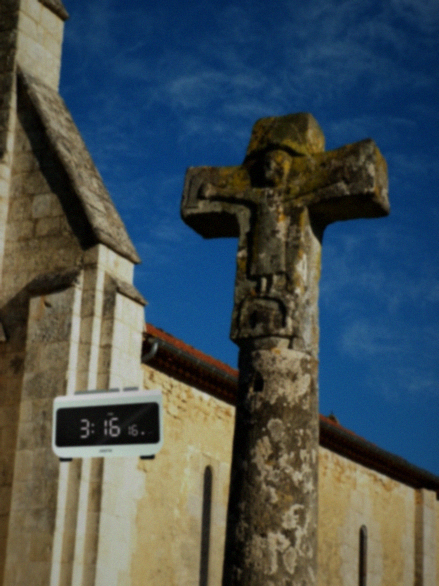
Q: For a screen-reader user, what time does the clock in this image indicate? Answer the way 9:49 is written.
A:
3:16
